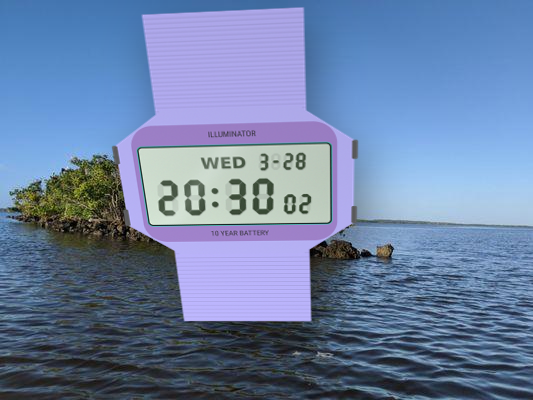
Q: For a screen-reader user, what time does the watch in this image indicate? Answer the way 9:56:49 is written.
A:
20:30:02
